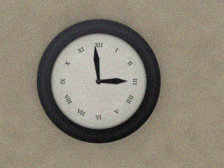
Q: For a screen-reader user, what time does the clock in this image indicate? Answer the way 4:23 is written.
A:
2:59
